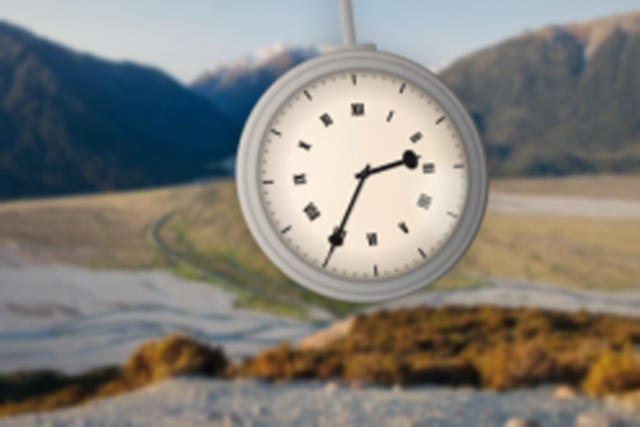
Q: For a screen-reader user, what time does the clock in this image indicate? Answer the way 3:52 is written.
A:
2:35
